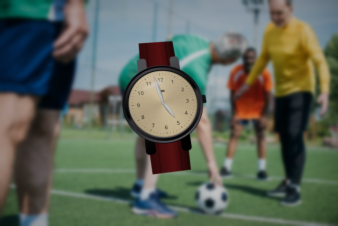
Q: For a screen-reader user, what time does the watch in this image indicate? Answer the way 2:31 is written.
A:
4:58
